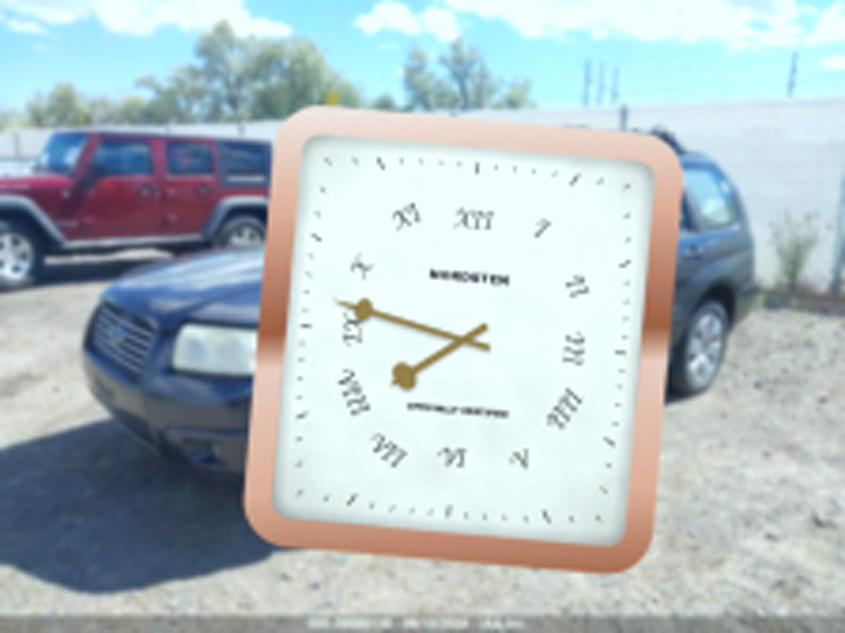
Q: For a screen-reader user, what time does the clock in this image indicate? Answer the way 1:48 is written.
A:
7:47
